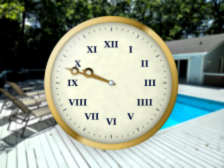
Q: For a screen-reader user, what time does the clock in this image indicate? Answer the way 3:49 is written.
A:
9:48
